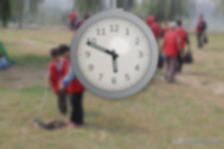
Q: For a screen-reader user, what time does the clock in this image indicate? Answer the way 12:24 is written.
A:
5:49
